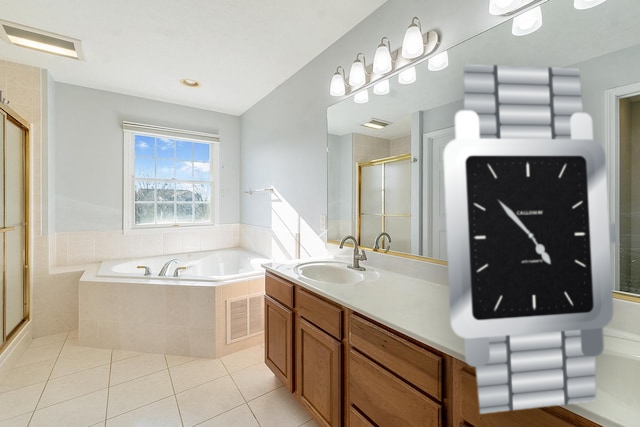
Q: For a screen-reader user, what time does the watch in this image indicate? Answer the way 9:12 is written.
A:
4:53
